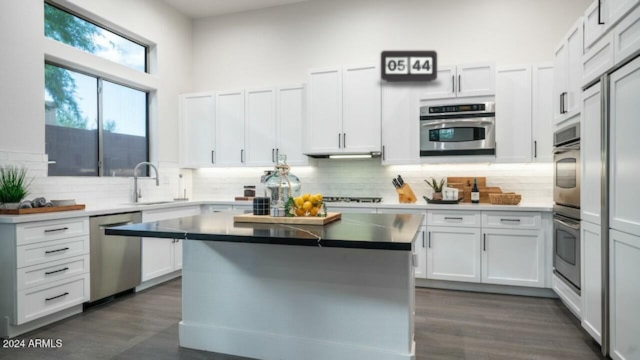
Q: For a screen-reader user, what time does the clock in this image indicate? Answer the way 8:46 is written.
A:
5:44
